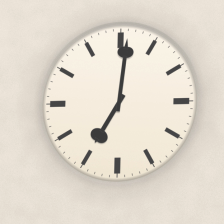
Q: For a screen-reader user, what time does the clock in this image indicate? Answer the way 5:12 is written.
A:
7:01
